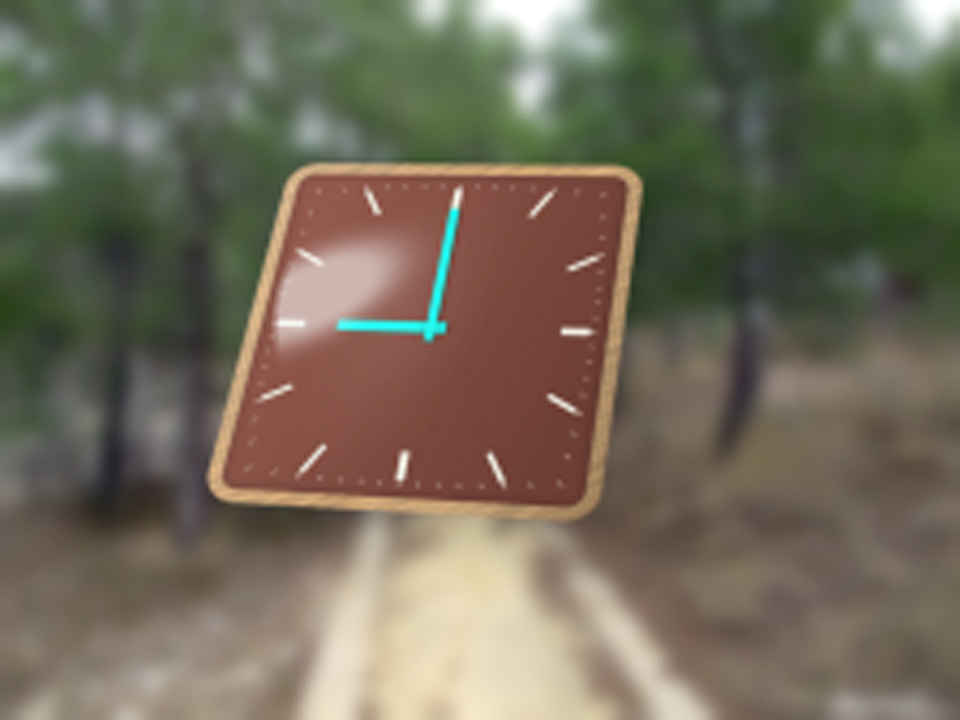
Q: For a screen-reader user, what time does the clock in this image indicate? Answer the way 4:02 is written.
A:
9:00
